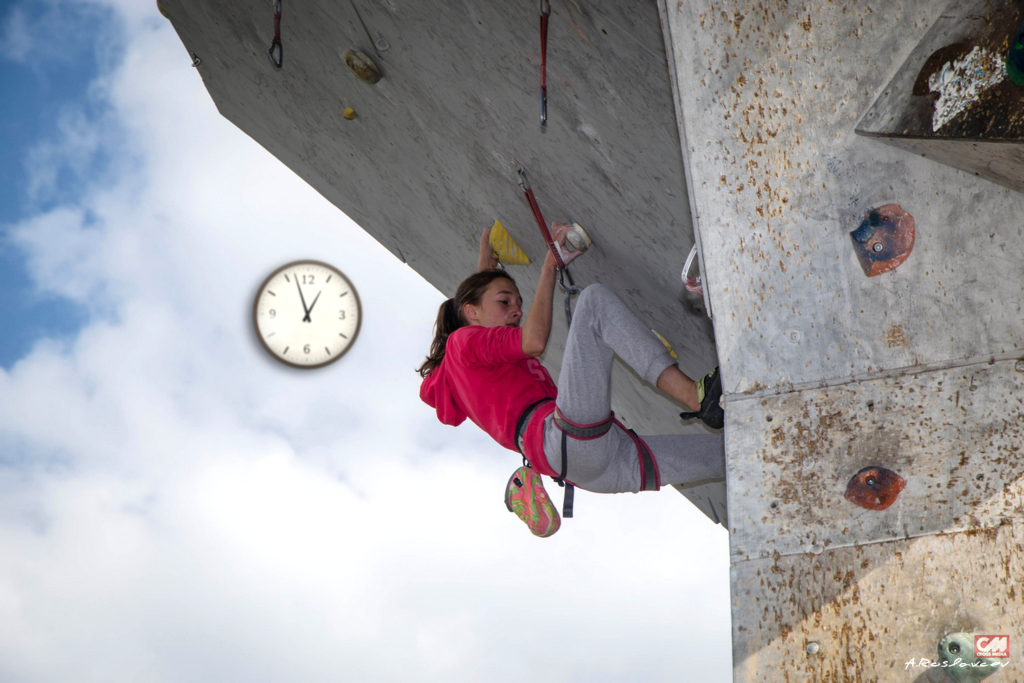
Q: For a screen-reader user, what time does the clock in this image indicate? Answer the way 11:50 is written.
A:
12:57
